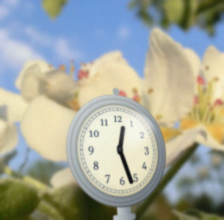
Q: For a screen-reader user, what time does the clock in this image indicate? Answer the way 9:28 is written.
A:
12:27
